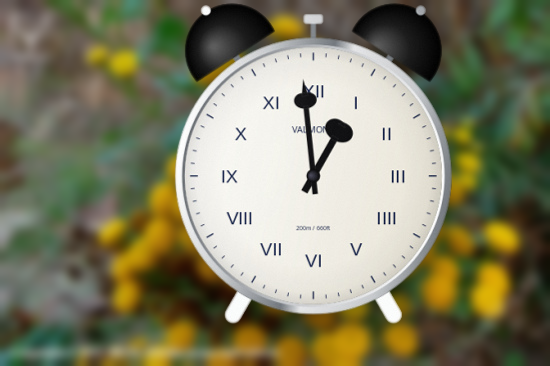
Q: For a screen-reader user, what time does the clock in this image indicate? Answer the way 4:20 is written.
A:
12:59
